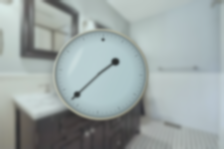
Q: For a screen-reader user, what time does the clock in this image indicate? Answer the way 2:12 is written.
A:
1:37
